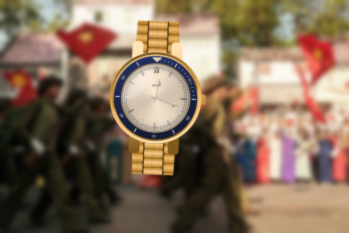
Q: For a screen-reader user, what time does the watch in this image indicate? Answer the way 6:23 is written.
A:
12:18
